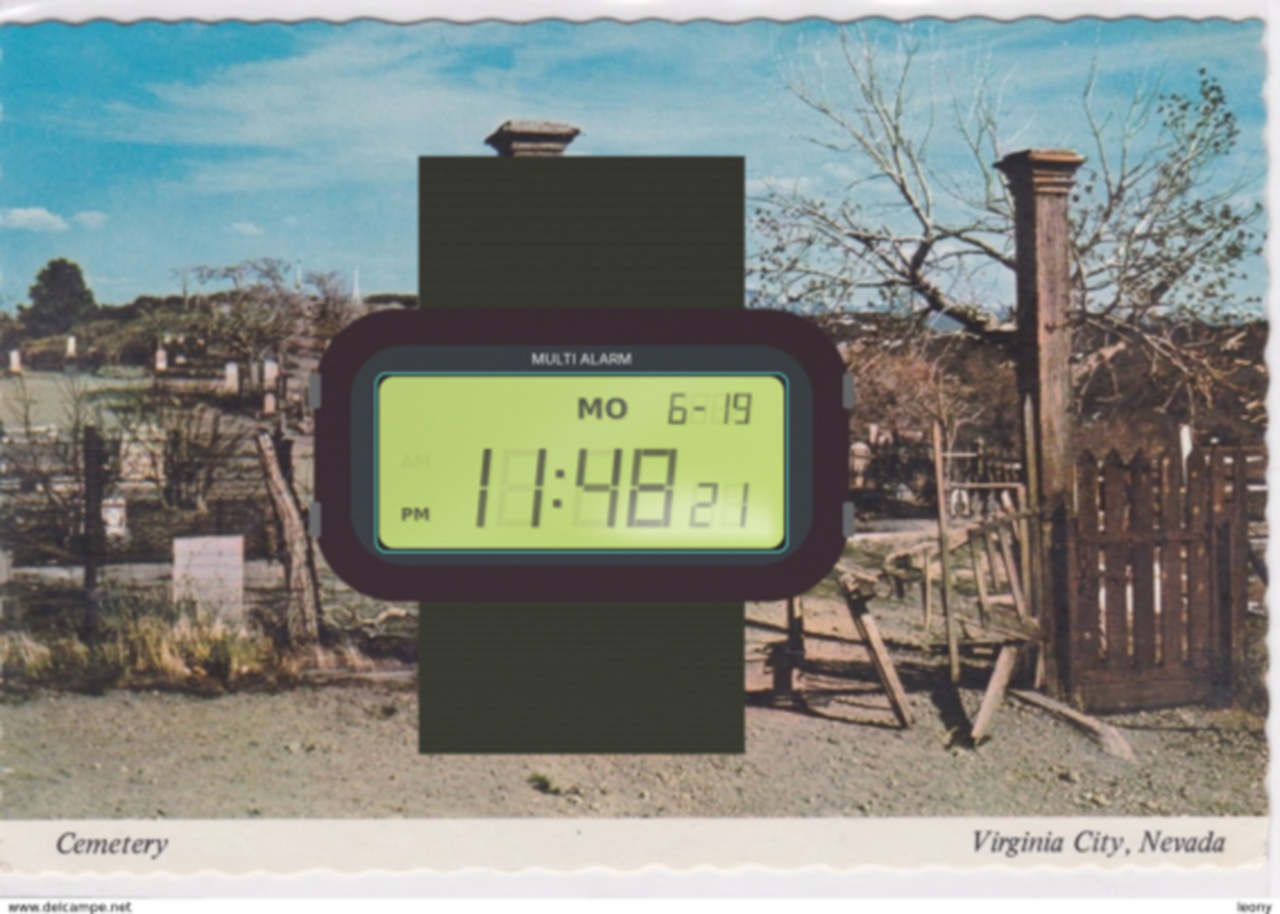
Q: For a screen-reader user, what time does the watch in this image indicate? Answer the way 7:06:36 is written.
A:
11:48:21
